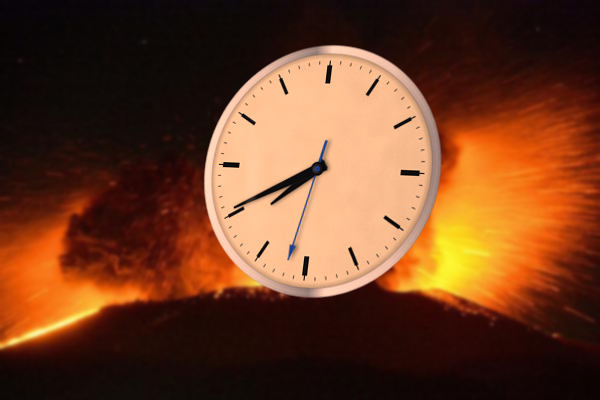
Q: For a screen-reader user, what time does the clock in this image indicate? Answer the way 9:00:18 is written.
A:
7:40:32
